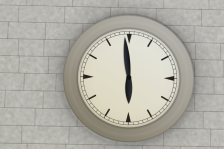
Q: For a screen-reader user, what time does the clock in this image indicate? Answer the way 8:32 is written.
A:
5:59
